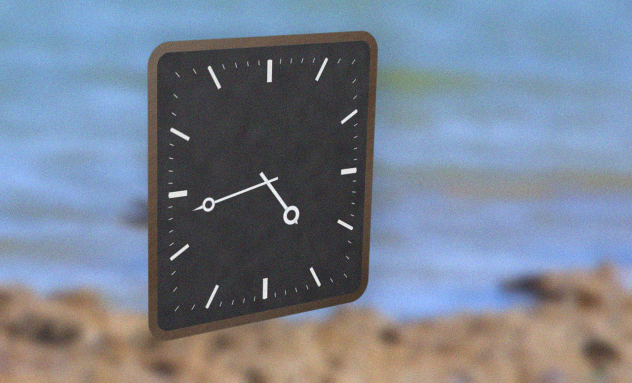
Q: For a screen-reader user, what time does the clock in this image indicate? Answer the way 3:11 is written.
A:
4:43
